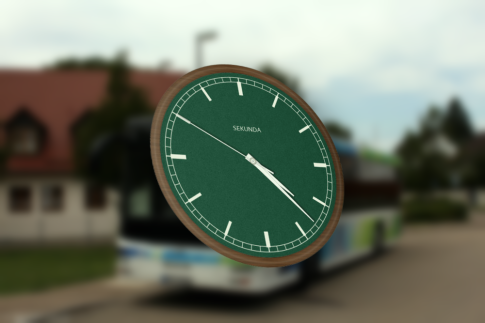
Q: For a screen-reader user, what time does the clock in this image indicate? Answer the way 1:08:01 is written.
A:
4:22:50
